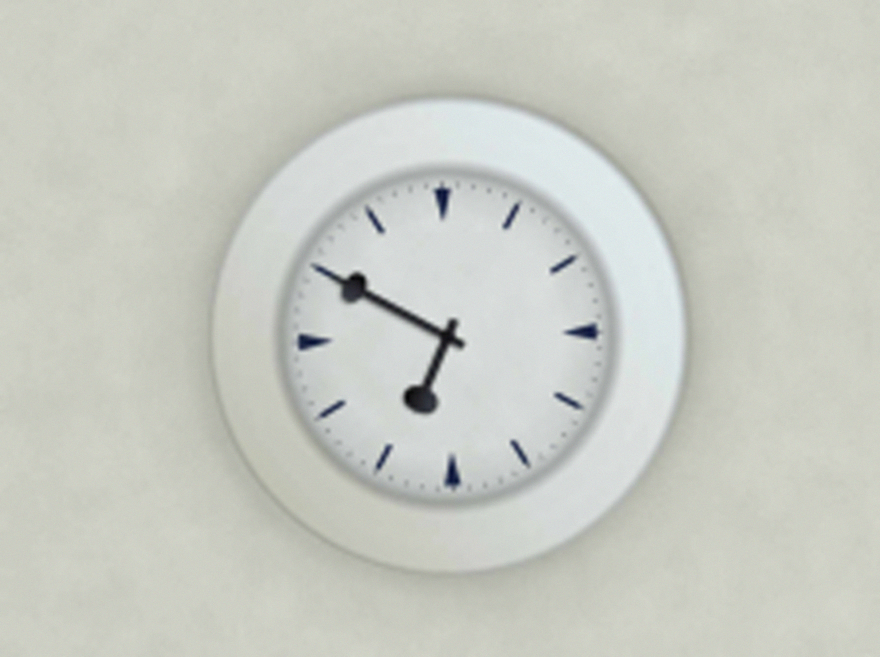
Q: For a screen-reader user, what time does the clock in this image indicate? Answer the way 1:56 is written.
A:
6:50
